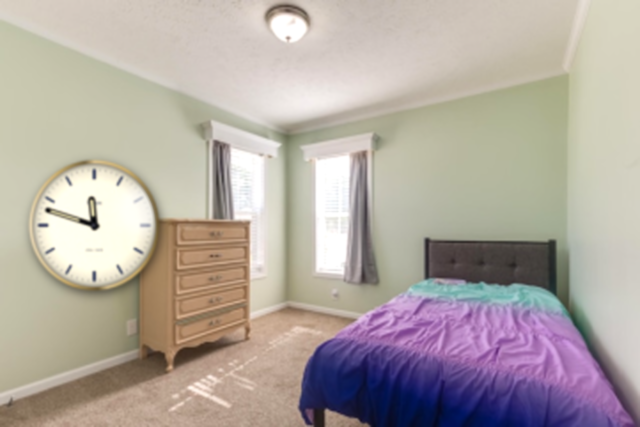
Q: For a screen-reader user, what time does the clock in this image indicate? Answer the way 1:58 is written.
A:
11:48
